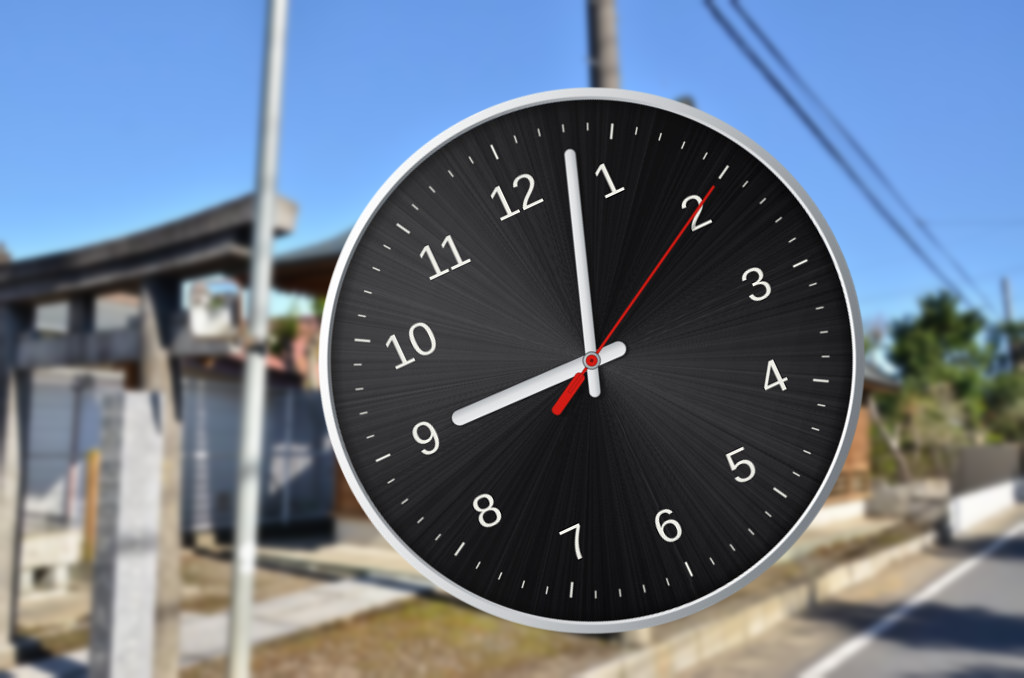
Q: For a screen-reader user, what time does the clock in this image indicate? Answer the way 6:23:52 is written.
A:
9:03:10
